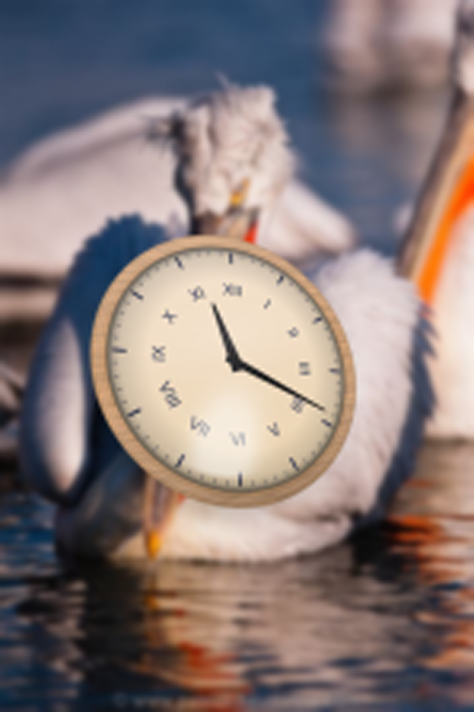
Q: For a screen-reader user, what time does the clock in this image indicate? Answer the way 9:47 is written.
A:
11:19
